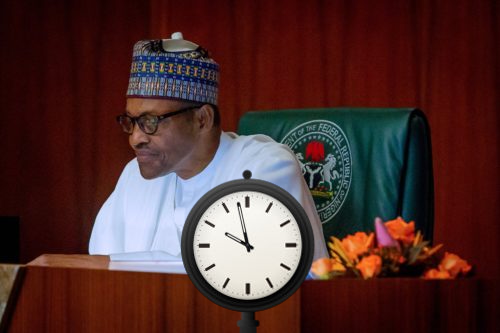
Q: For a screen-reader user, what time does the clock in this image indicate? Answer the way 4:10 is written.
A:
9:58
